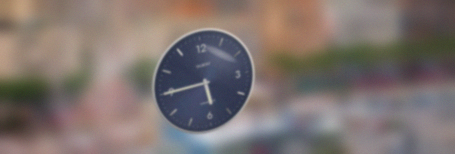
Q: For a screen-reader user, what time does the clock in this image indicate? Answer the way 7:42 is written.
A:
5:45
